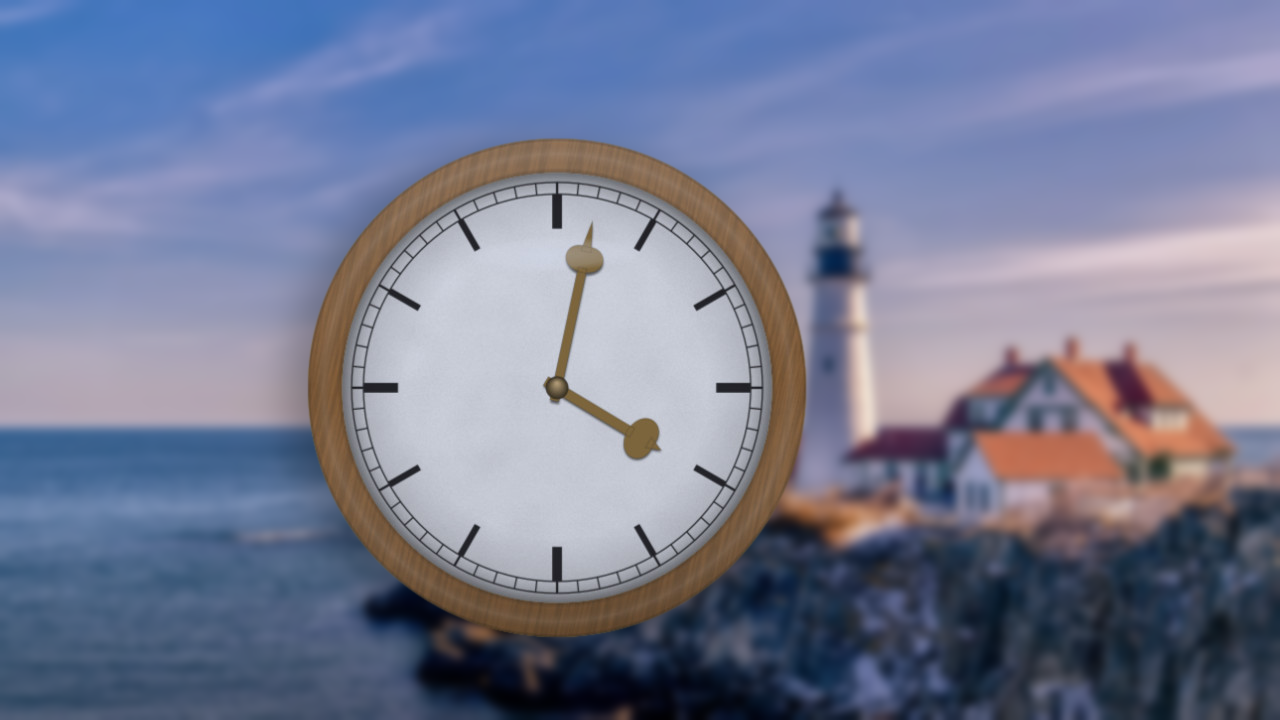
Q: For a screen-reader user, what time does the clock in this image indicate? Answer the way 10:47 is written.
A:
4:02
